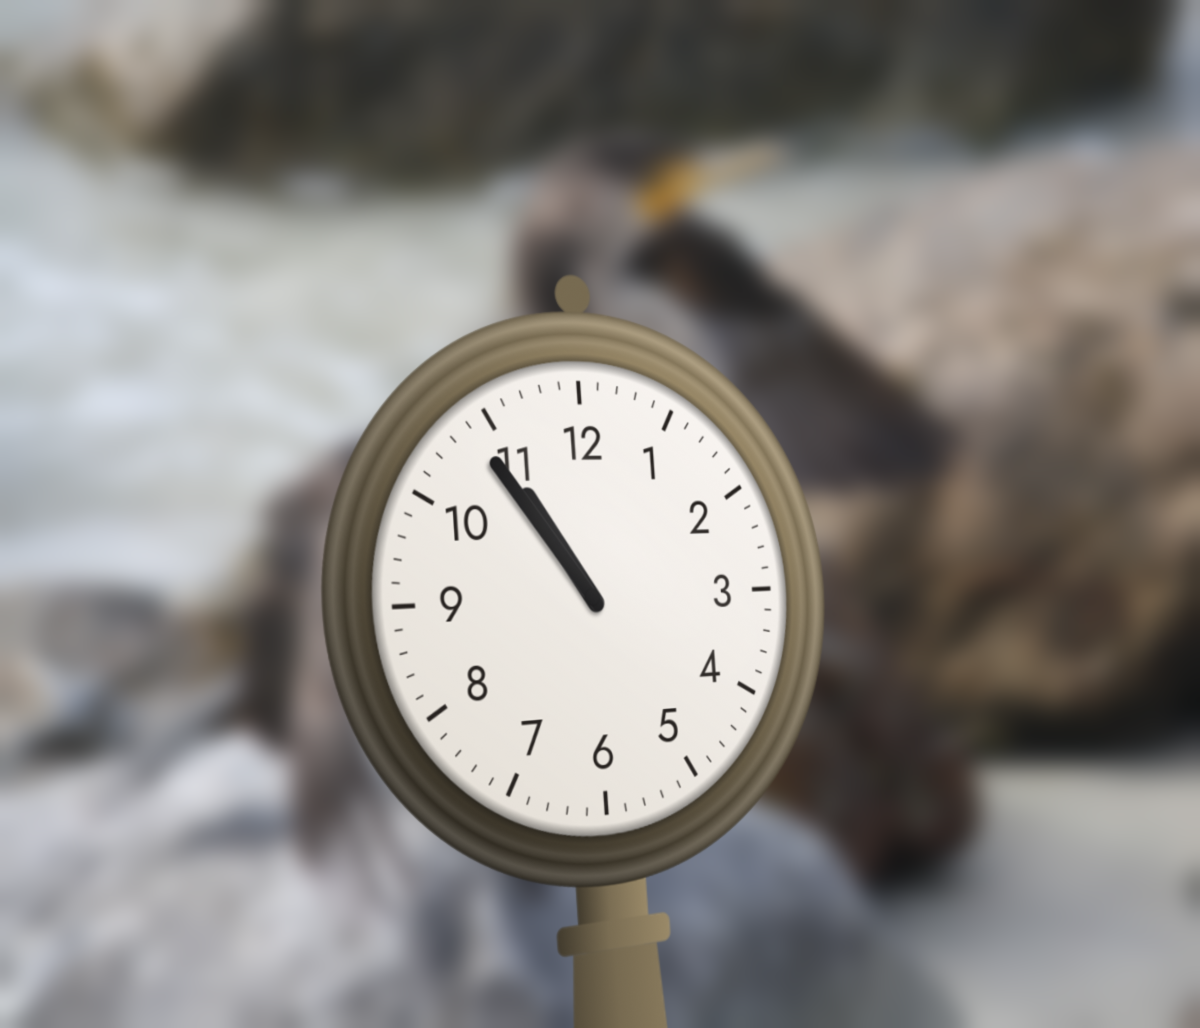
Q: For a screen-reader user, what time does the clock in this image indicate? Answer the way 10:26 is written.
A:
10:54
